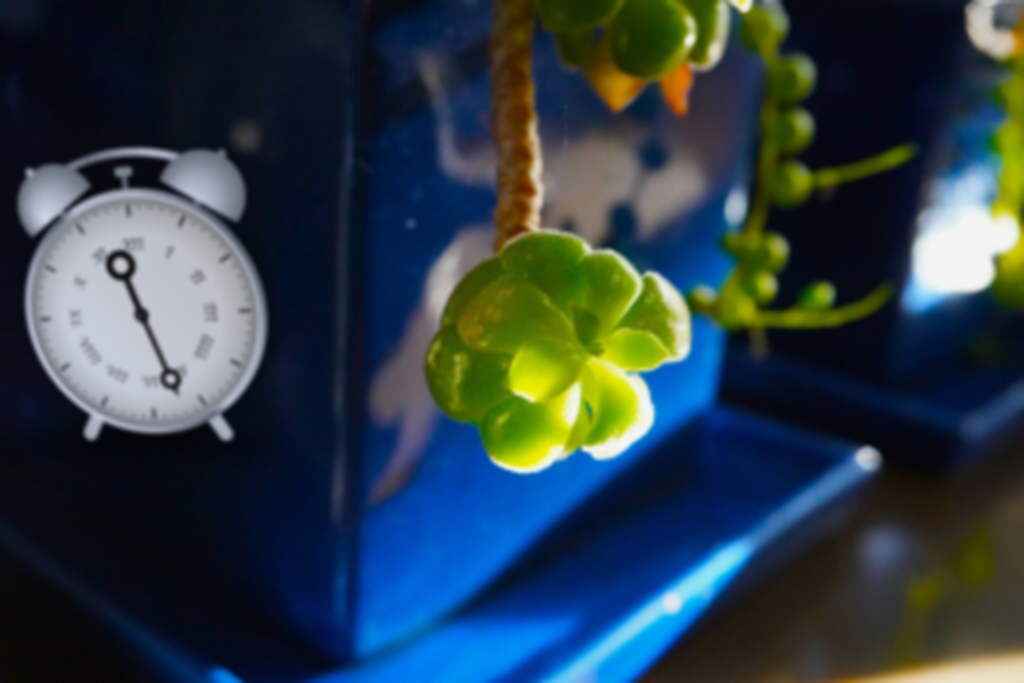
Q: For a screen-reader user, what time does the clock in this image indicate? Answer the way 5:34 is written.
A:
11:27
